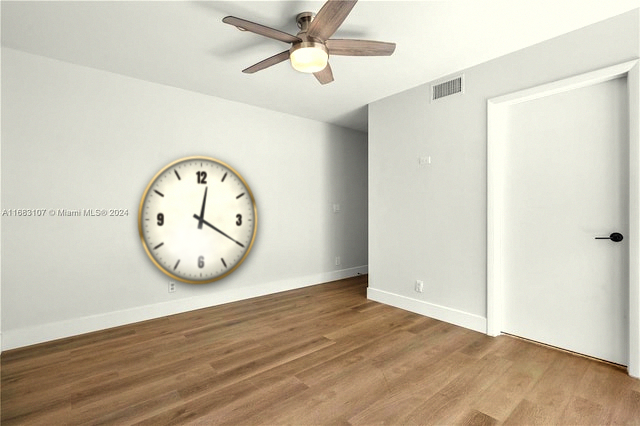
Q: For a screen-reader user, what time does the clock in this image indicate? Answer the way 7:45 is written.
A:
12:20
